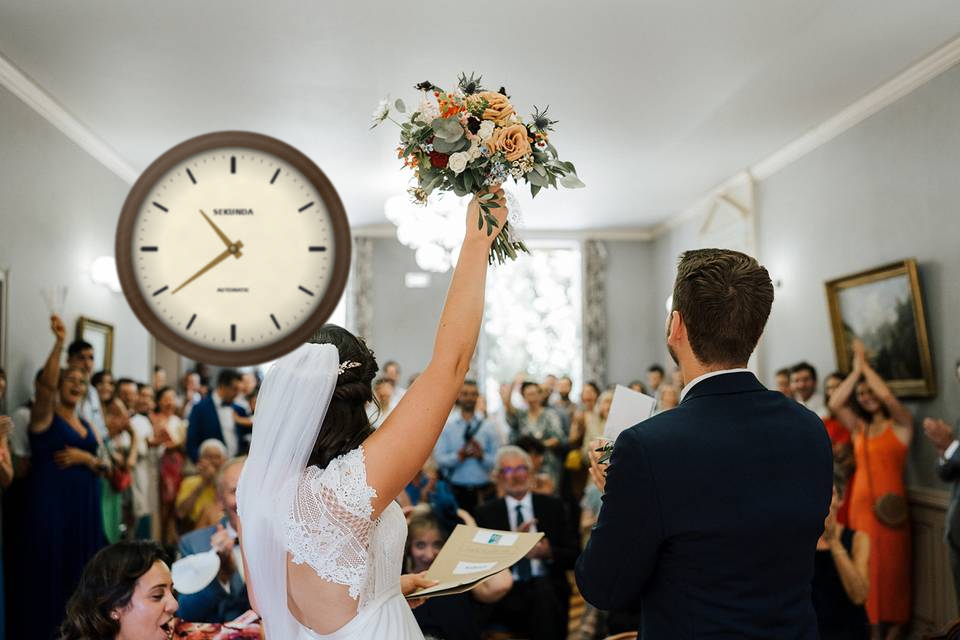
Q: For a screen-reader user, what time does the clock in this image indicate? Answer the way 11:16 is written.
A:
10:39
